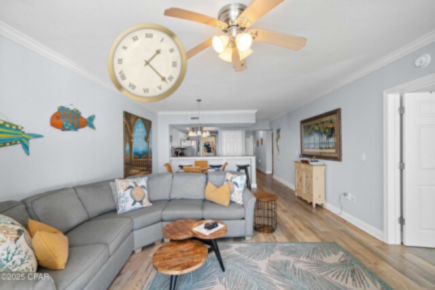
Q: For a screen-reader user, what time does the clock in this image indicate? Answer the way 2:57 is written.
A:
1:22
